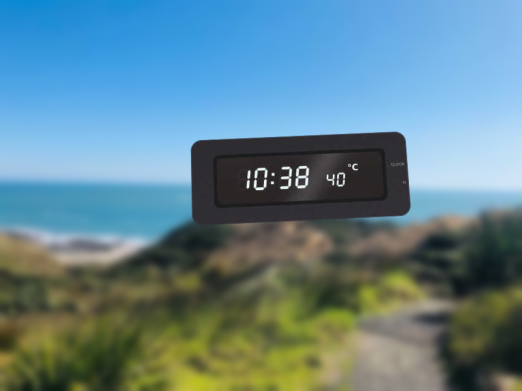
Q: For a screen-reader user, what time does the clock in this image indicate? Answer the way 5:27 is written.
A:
10:38
